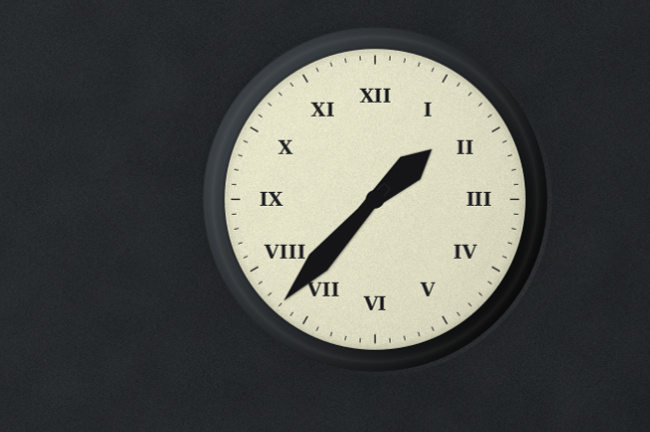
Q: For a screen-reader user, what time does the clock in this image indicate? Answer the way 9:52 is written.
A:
1:37
